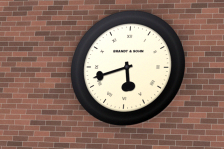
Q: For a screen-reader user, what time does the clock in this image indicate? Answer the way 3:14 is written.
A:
5:42
